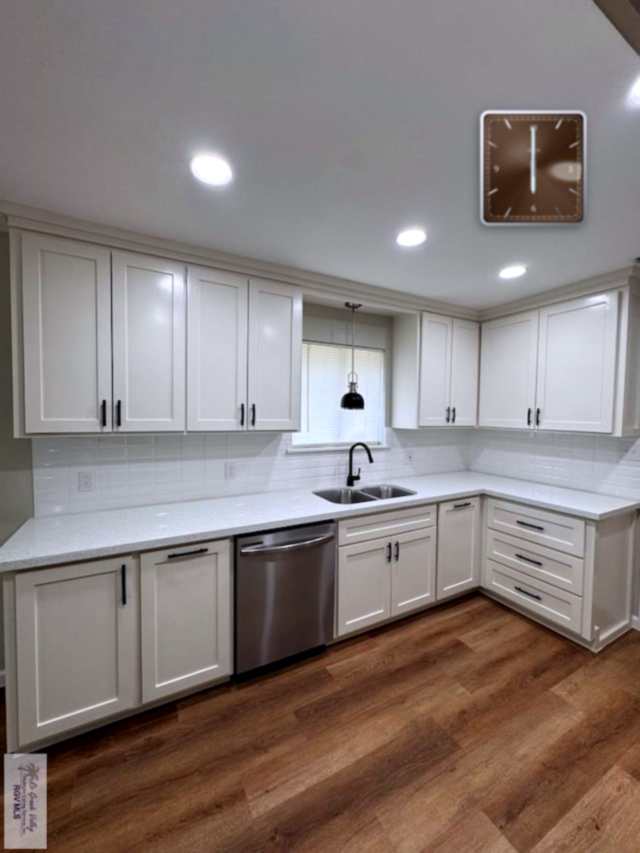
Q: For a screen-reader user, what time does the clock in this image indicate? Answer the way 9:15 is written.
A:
6:00
